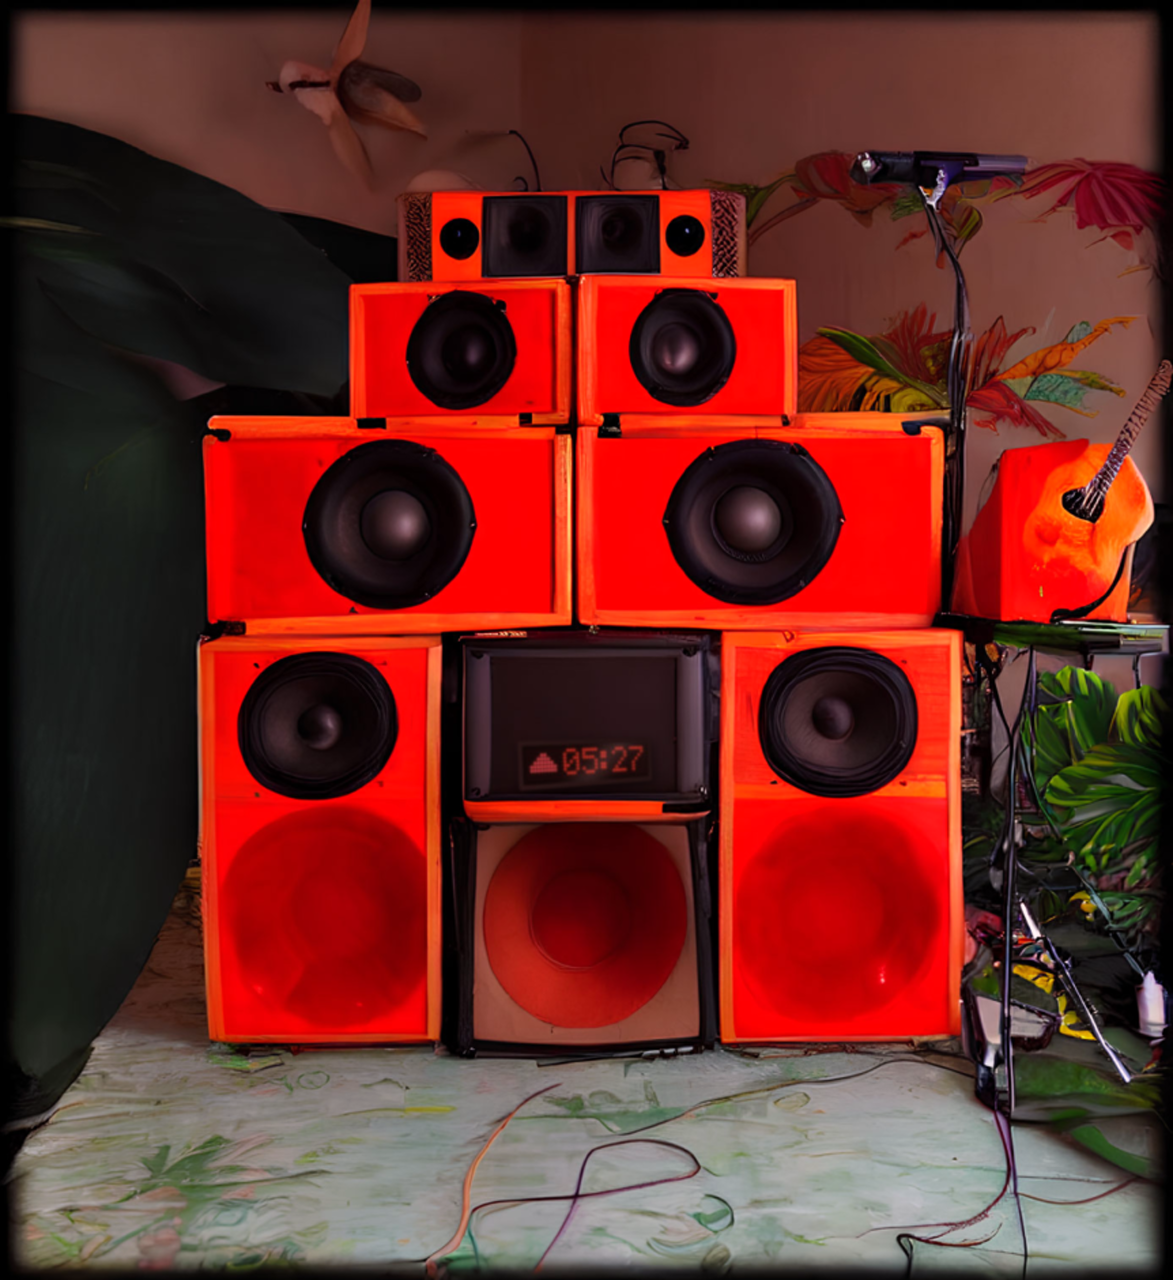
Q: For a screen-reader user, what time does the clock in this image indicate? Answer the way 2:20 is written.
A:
5:27
